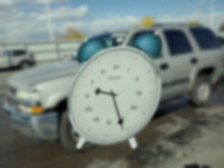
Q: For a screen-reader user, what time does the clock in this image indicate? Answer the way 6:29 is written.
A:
9:26
